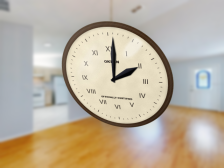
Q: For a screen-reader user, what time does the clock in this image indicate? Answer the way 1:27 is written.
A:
2:01
